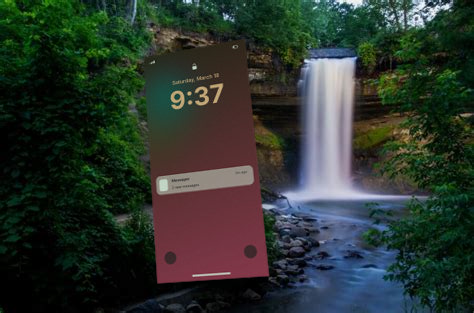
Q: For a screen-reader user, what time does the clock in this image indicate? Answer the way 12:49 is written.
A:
9:37
